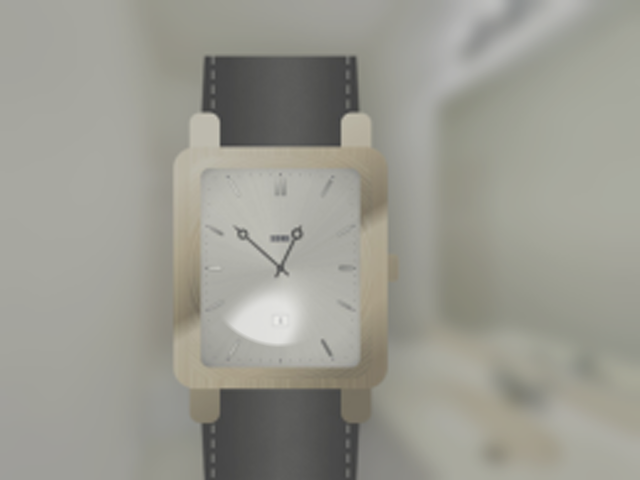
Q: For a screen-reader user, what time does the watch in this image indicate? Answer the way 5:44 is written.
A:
12:52
